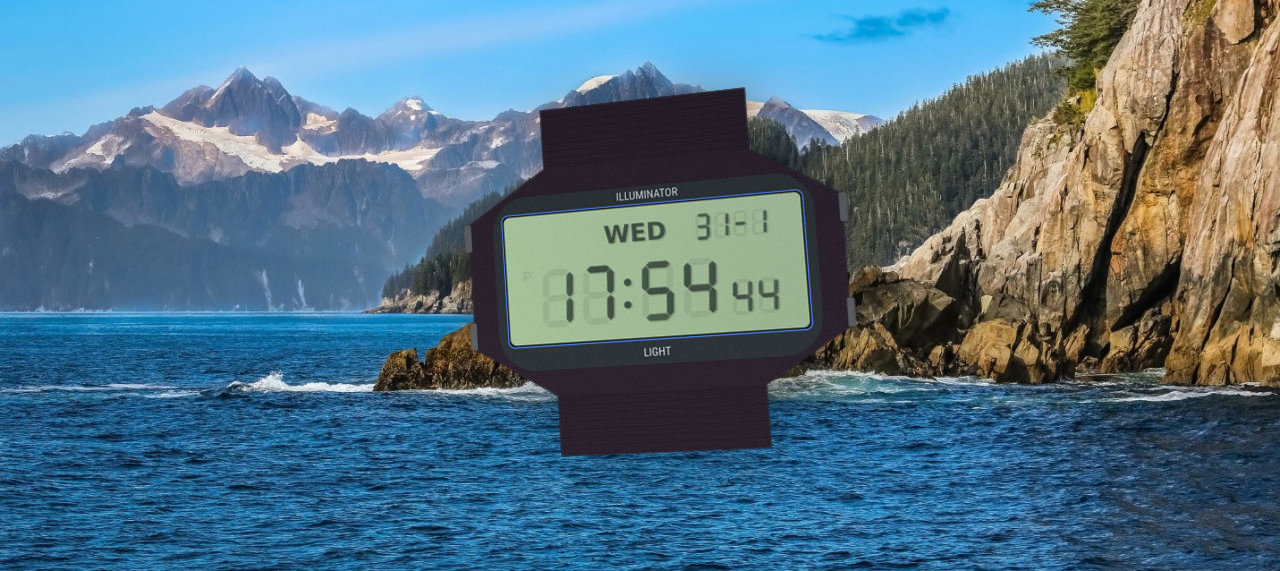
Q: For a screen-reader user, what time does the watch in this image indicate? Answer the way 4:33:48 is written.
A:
17:54:44
